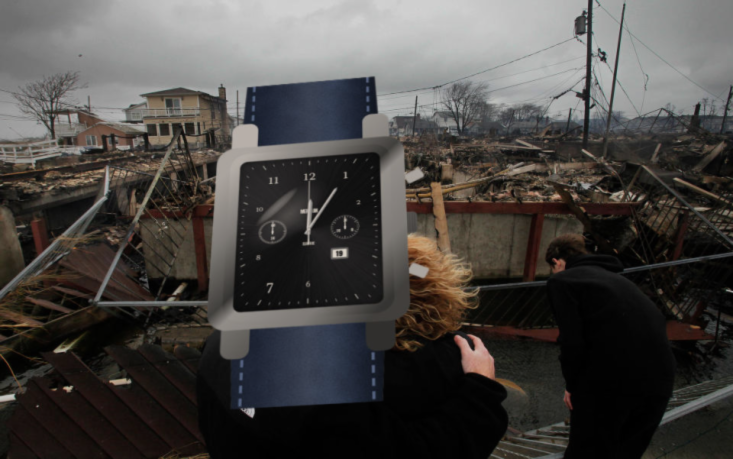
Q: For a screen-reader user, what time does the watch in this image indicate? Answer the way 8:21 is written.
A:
12:05
